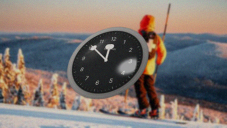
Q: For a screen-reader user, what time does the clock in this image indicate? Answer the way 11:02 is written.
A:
11:51
